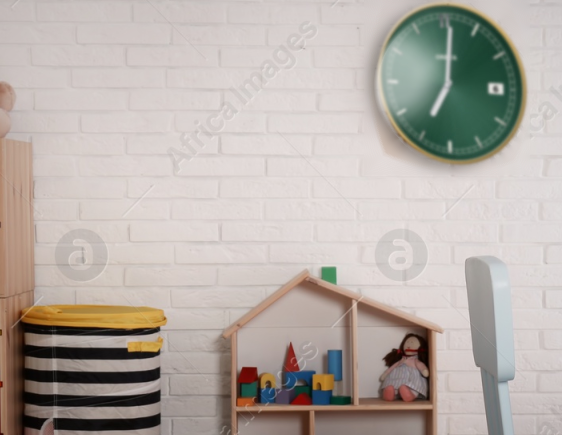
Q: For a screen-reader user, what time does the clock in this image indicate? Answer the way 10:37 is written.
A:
7:01
